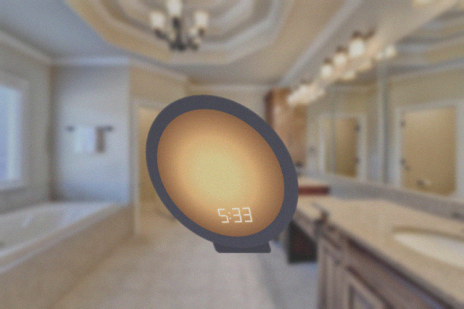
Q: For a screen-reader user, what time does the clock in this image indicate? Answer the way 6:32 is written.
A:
5:33
